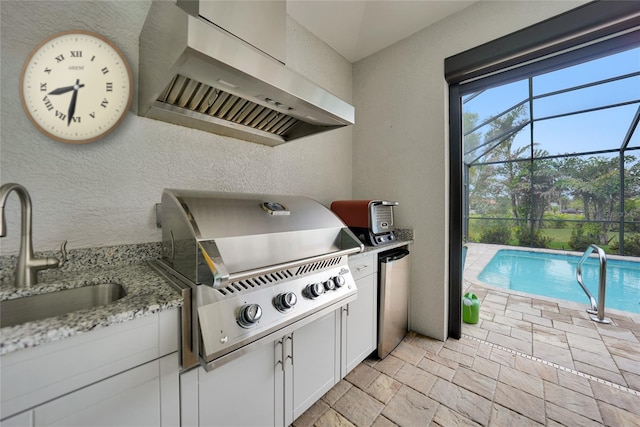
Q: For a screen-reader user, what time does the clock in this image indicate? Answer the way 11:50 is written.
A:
8:32
